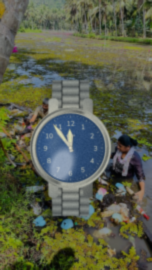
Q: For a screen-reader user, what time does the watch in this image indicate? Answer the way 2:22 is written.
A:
11:54
